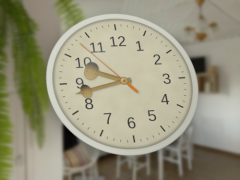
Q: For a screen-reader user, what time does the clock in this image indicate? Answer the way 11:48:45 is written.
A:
9:42:53
